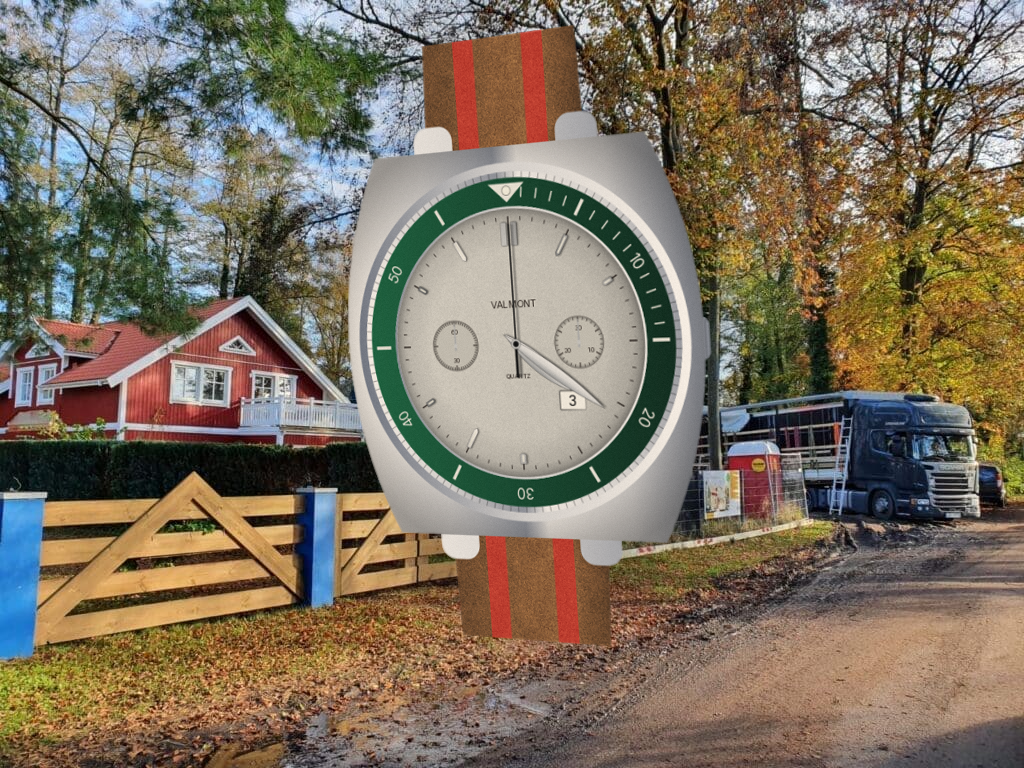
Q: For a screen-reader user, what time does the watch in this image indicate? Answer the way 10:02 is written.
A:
4:21
